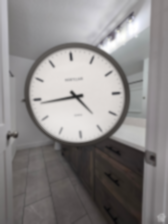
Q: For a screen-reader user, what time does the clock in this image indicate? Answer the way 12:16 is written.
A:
4:44
